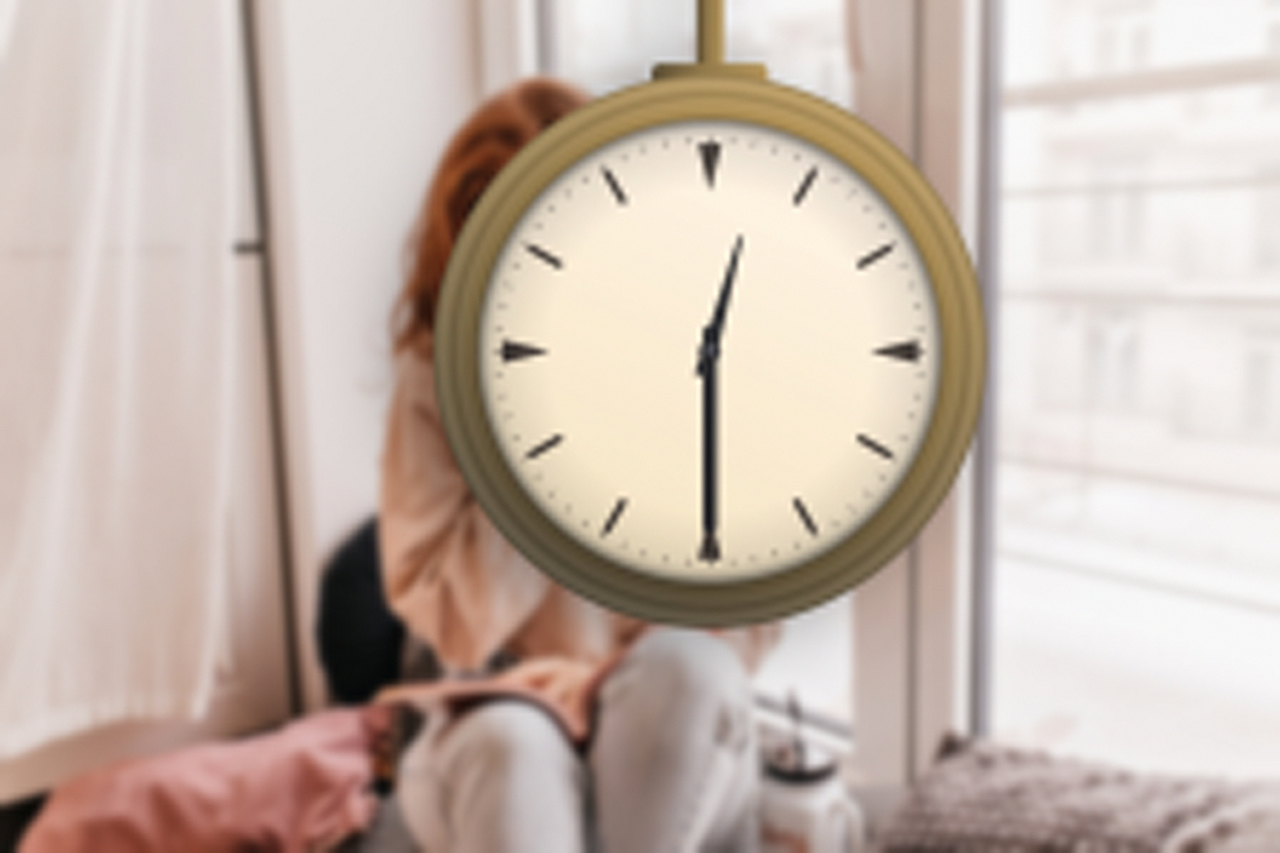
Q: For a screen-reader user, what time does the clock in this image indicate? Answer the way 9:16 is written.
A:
12:30
